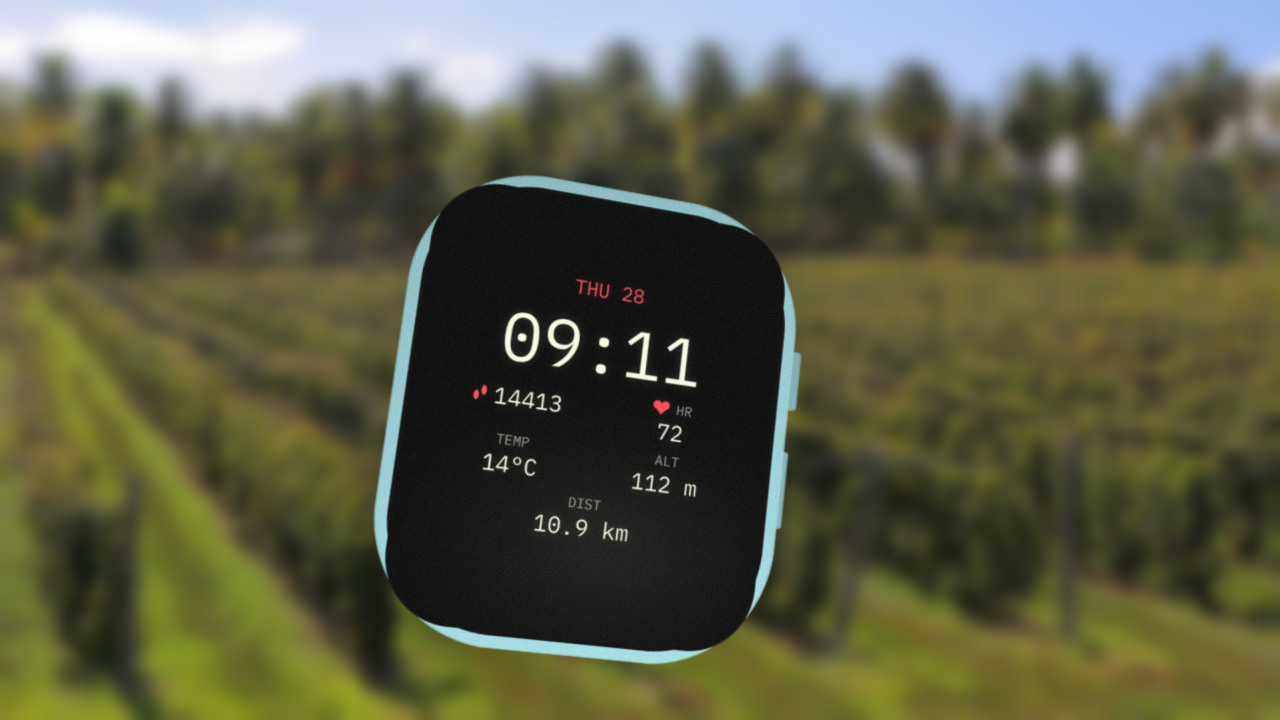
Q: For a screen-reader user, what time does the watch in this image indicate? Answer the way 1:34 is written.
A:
9:11
